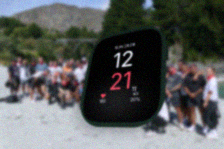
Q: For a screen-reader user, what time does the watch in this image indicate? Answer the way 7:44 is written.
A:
12:21
